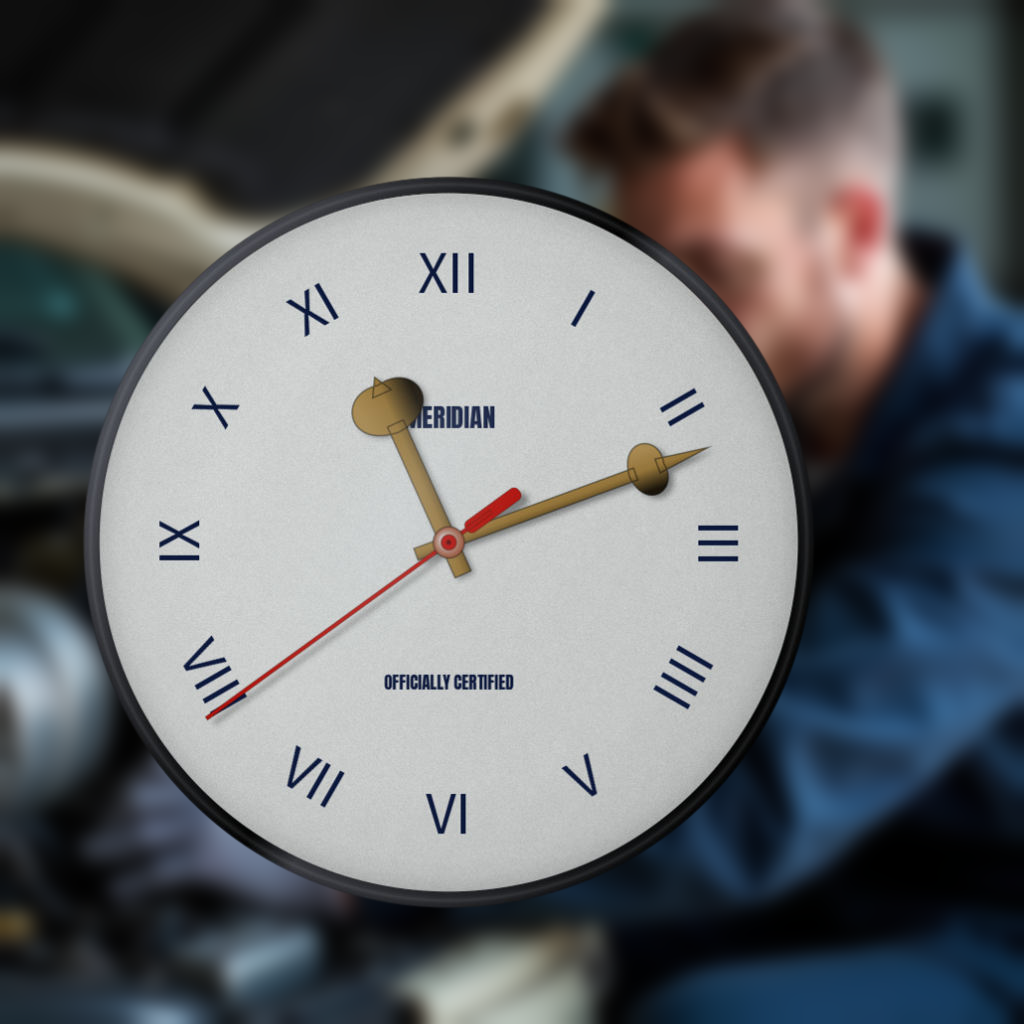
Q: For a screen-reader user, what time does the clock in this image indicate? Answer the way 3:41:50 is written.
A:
11:11:39
